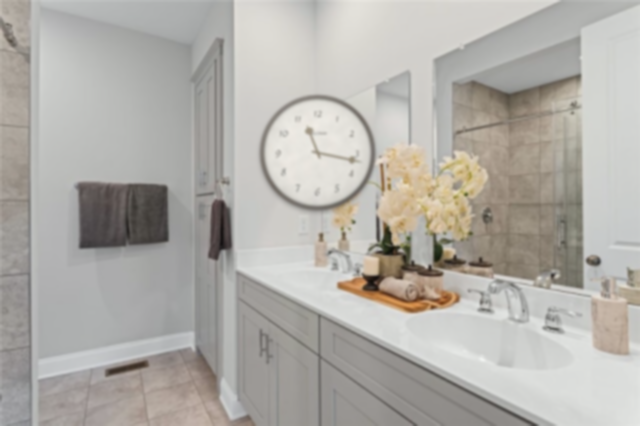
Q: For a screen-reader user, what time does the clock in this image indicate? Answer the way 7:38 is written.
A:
11:17
